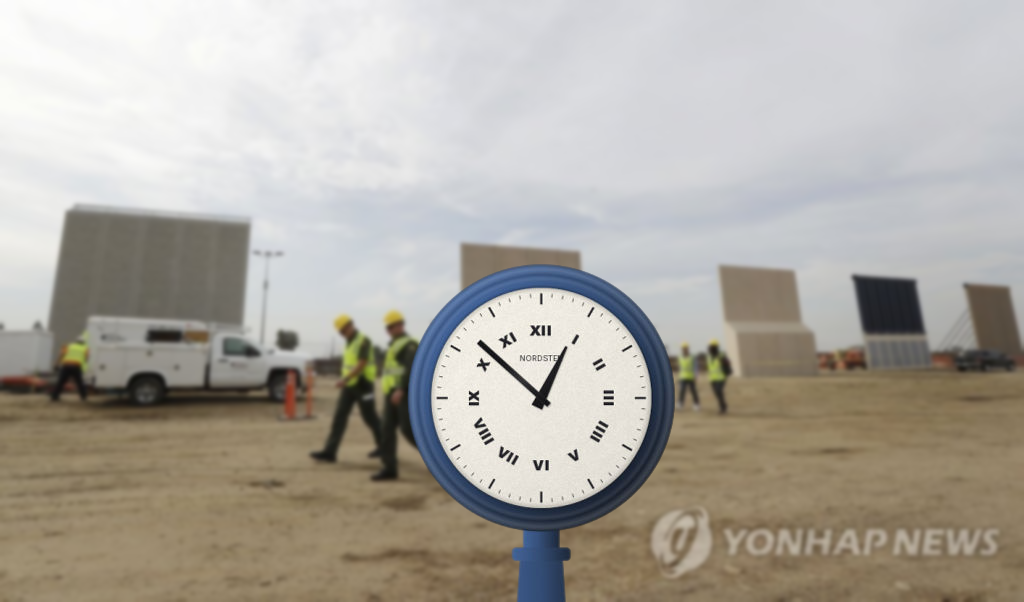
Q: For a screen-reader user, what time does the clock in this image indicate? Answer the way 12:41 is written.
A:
12:52
